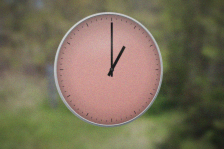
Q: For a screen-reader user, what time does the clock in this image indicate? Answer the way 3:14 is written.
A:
1:00
